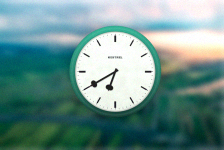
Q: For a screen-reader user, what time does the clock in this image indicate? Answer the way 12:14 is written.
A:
6:40
